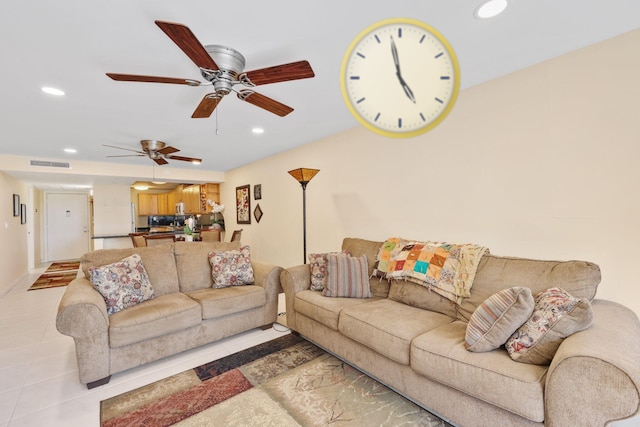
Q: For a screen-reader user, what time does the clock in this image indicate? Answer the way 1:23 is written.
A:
4:58
